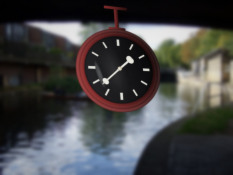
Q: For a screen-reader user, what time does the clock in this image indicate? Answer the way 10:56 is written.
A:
1:38
